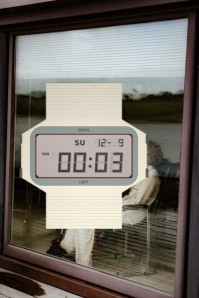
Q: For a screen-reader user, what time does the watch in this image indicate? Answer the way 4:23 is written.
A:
0:03
